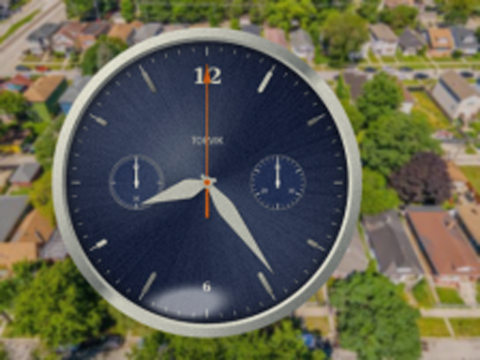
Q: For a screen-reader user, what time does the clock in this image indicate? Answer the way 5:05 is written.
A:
8:24
